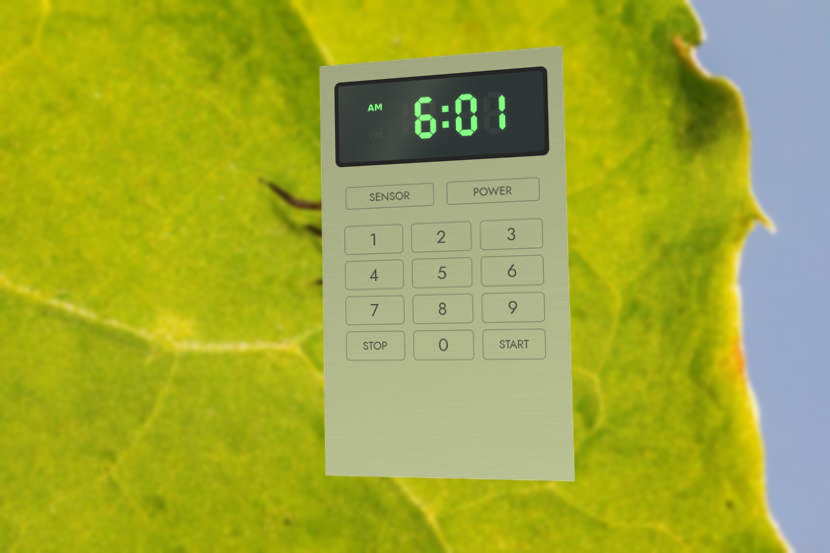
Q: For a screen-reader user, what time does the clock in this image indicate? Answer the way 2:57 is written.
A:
6:01
